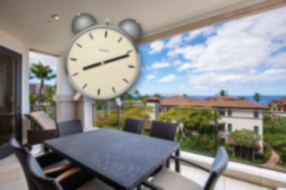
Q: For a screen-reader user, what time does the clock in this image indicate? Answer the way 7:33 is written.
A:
8:11
